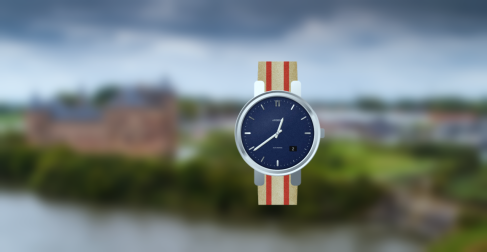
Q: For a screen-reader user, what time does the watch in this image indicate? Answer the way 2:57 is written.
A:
12:39
